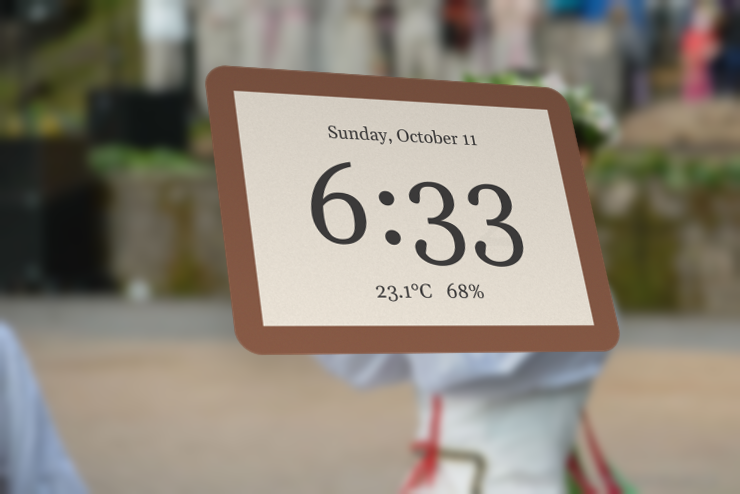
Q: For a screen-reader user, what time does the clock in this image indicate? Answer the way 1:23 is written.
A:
6:33
